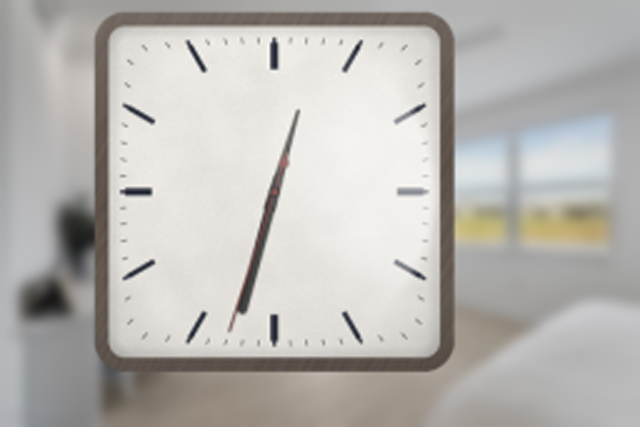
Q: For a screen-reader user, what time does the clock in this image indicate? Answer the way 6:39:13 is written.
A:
12:32:33
